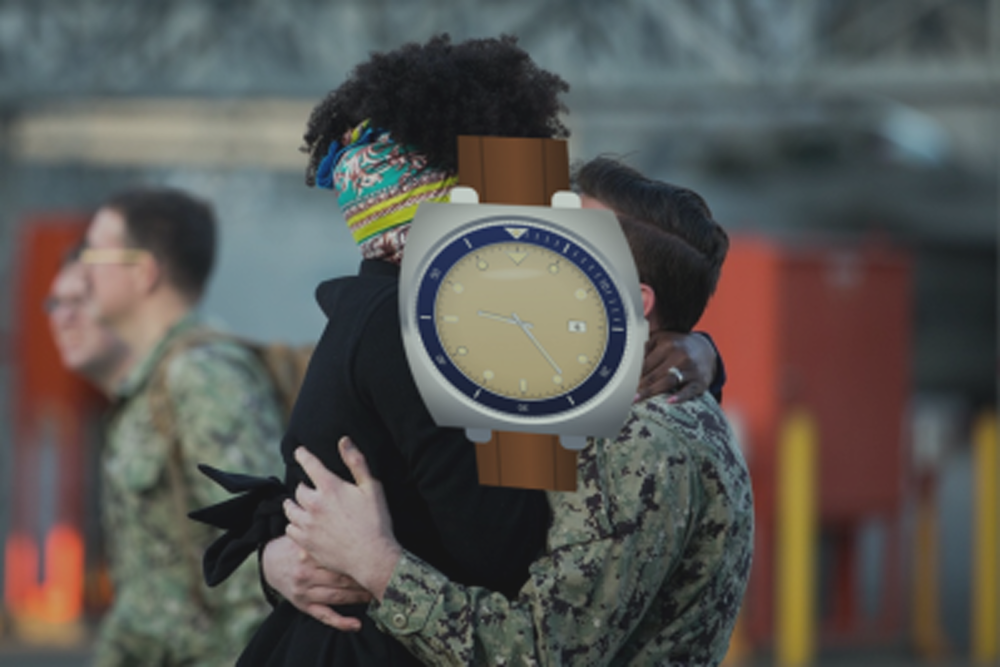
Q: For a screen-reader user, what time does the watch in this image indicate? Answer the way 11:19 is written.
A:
9:24
